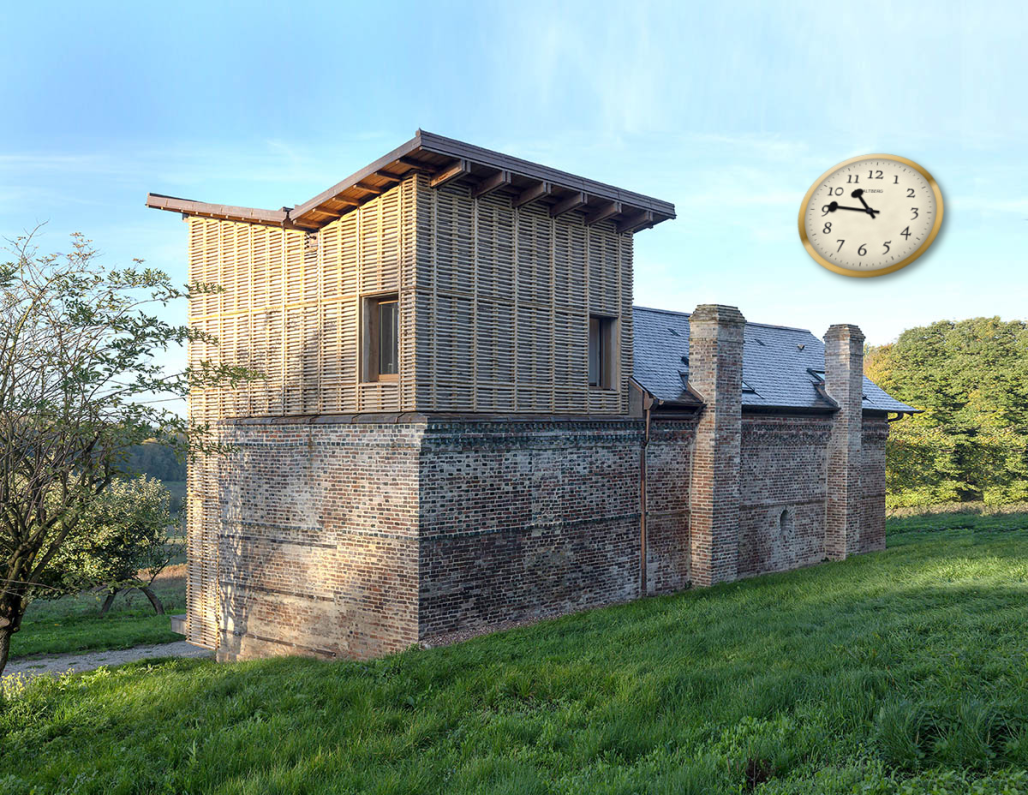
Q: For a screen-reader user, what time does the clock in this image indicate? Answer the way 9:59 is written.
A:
10:46
